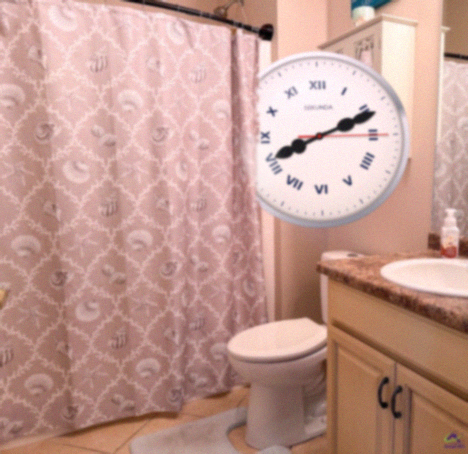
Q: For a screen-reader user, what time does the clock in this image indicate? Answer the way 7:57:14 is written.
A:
8:11:15
